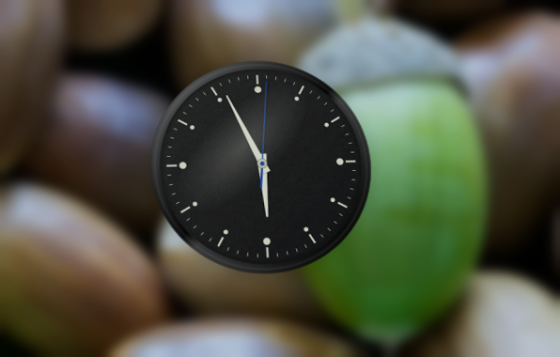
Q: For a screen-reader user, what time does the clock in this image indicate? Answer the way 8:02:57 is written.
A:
5:56:01
